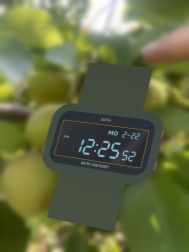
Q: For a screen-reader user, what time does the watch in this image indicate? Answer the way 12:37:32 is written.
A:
12:25:52
